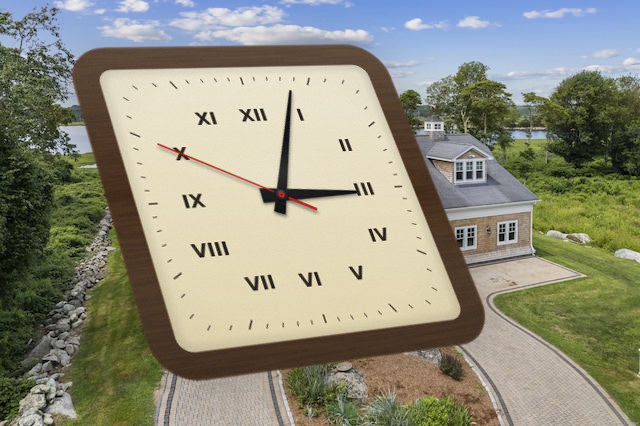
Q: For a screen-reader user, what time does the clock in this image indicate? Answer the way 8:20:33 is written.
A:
3:03:50
